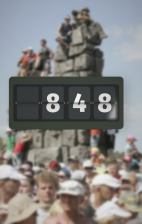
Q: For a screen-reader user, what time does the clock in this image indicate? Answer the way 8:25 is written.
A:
8:48
